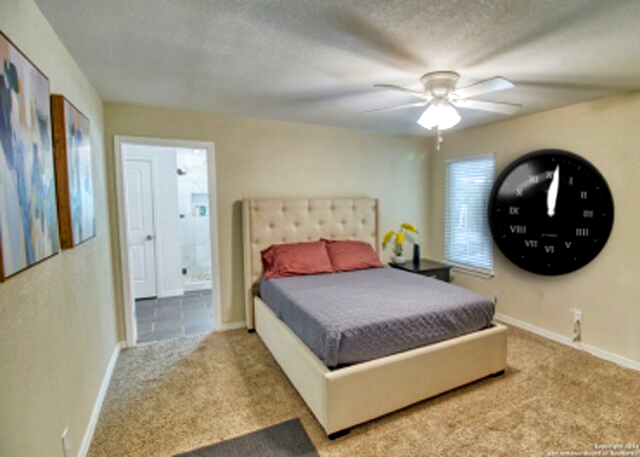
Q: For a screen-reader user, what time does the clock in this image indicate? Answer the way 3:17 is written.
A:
12:01
